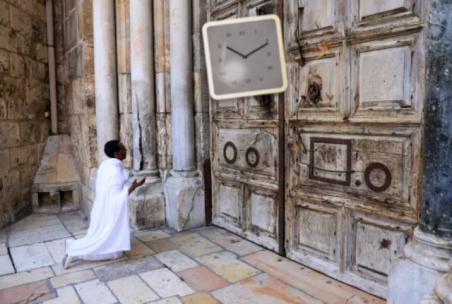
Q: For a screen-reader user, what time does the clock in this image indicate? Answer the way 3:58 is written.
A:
10:11
